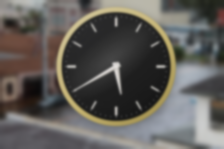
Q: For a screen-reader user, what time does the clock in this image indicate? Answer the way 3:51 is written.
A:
5:40
